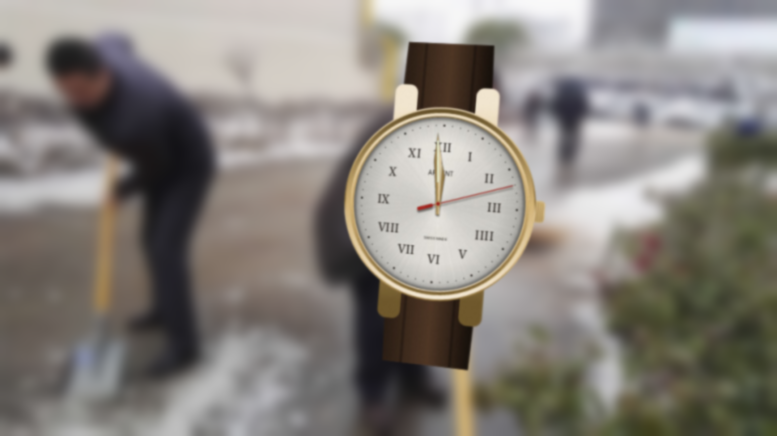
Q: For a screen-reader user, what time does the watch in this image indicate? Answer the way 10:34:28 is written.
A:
11:59:12
